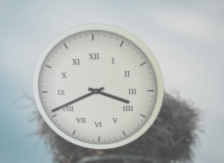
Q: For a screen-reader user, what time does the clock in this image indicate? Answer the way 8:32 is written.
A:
3:41
